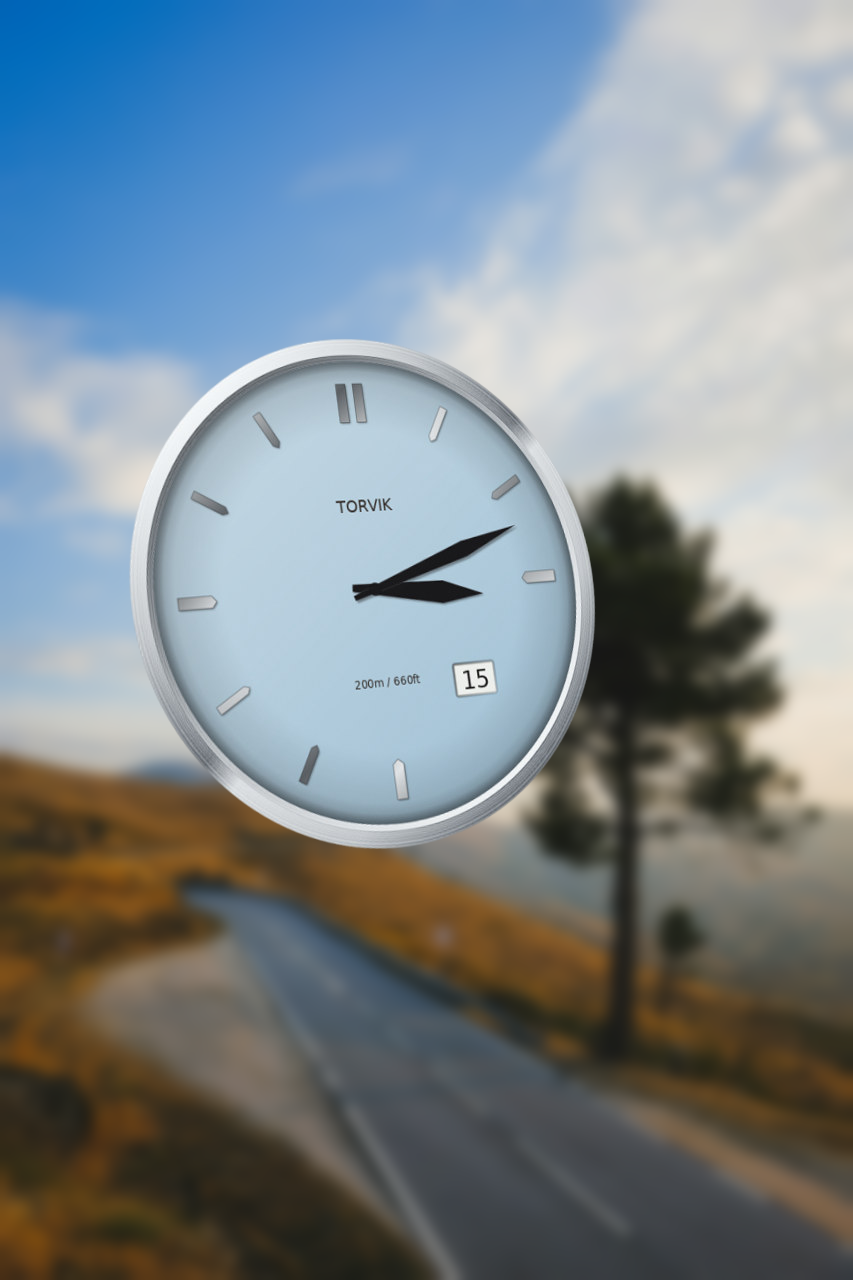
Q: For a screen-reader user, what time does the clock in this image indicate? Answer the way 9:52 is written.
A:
3:12
